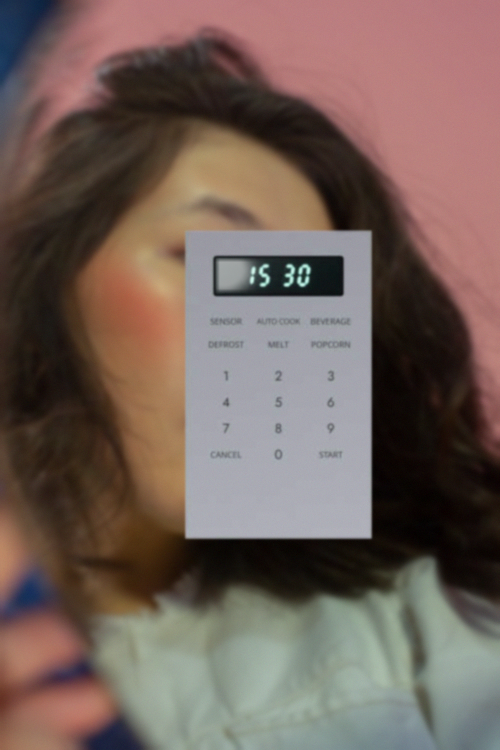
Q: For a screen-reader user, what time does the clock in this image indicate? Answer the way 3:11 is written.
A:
15:30
